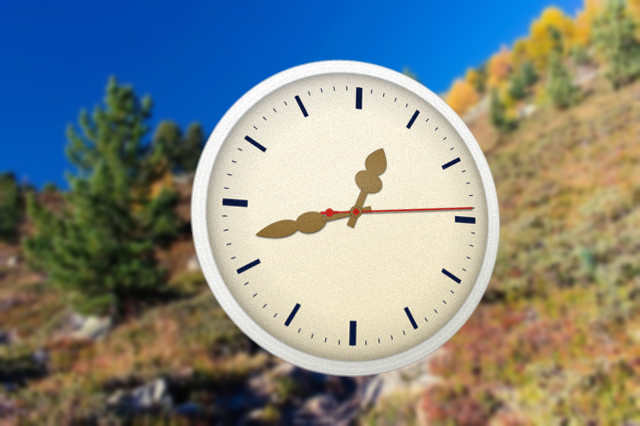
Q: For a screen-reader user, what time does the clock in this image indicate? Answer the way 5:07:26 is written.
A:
12:42:14
